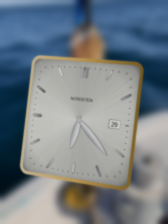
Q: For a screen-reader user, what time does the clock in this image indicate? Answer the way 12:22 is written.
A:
6:22
